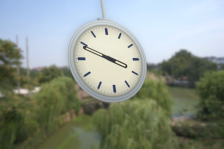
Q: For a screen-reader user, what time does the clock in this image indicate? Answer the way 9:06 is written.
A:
3:49
